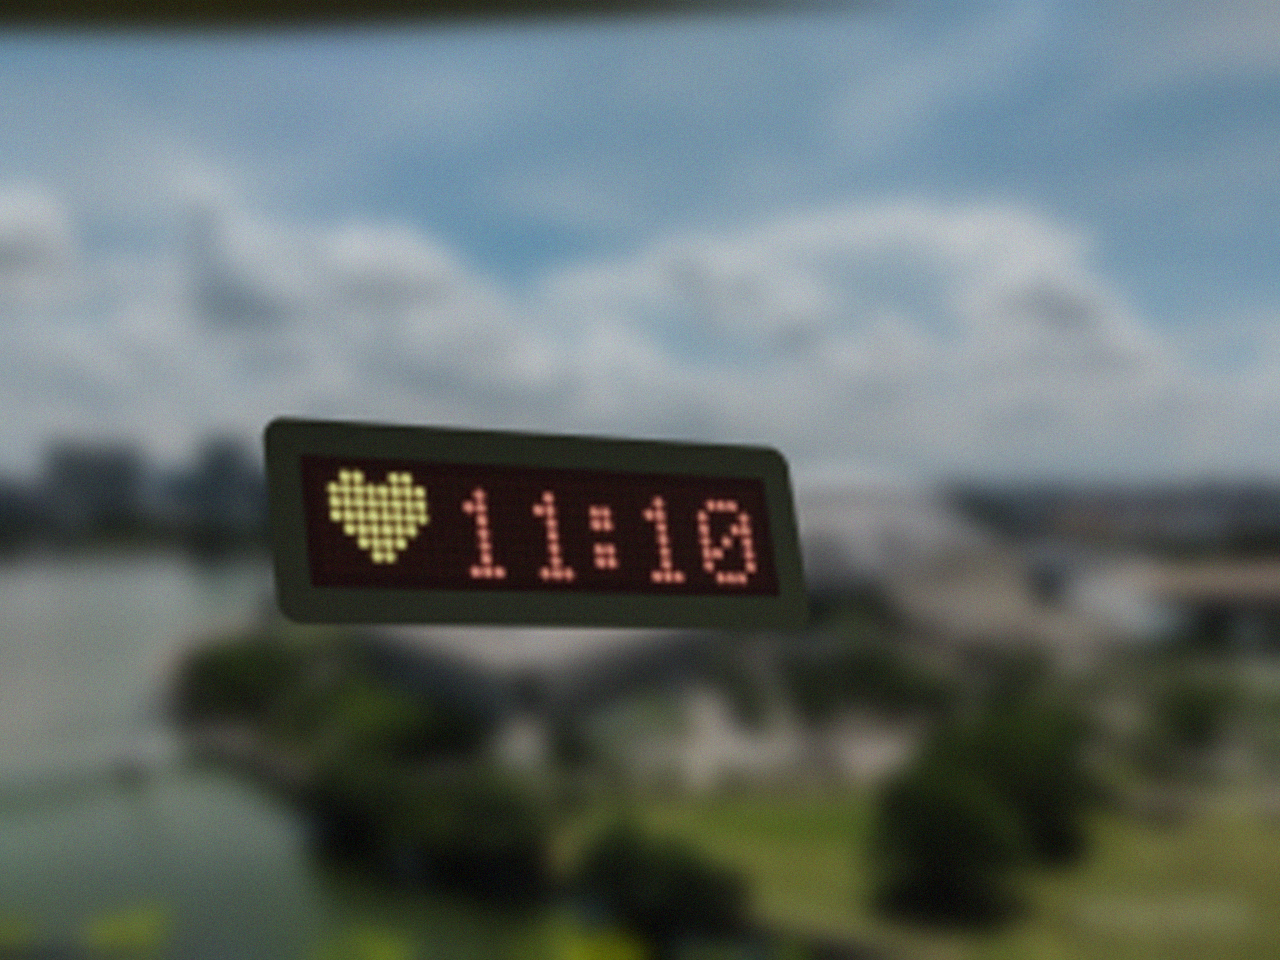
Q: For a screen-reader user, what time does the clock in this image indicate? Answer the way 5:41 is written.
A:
11:10
